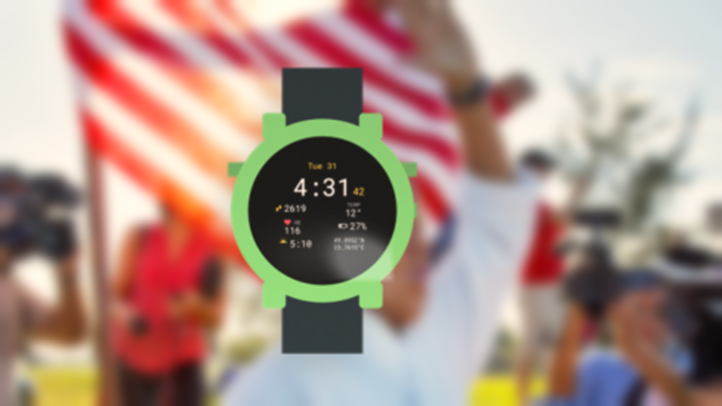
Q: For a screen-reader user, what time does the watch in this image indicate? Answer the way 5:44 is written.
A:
4:31
